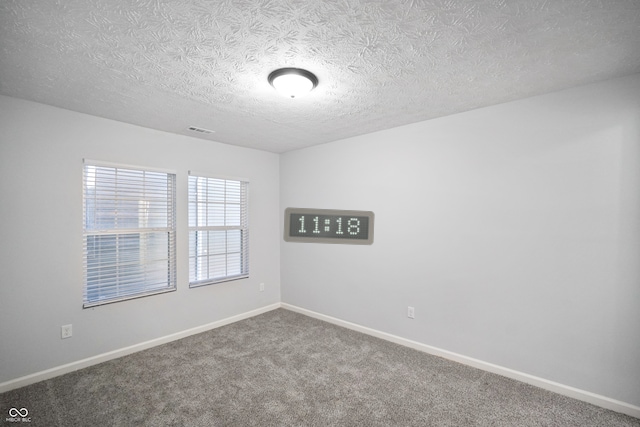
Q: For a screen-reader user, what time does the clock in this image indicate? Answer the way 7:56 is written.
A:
11:18
